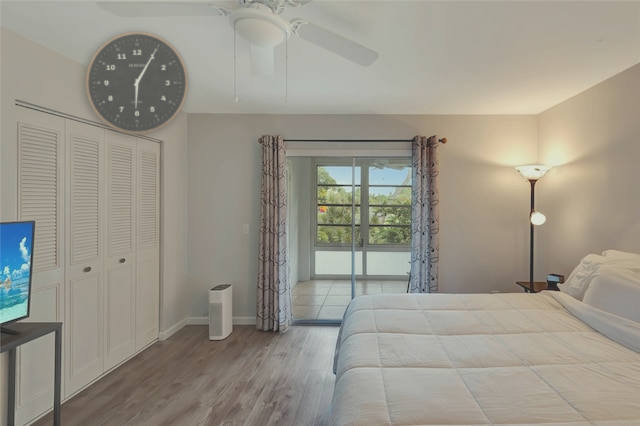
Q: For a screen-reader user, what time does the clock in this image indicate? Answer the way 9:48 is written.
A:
6:05
